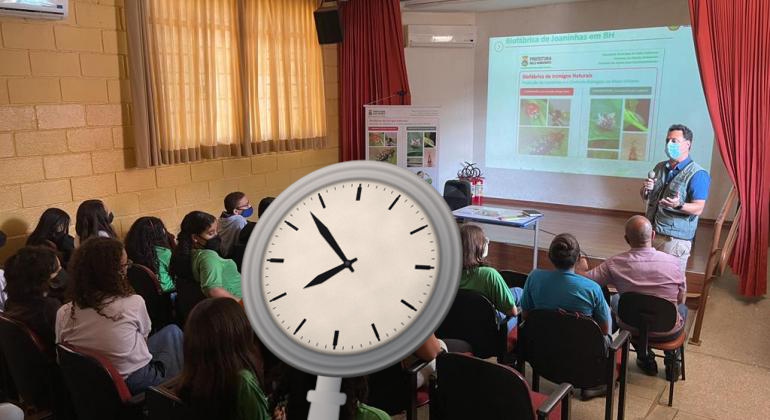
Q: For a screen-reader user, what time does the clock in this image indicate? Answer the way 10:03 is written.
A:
7:53
